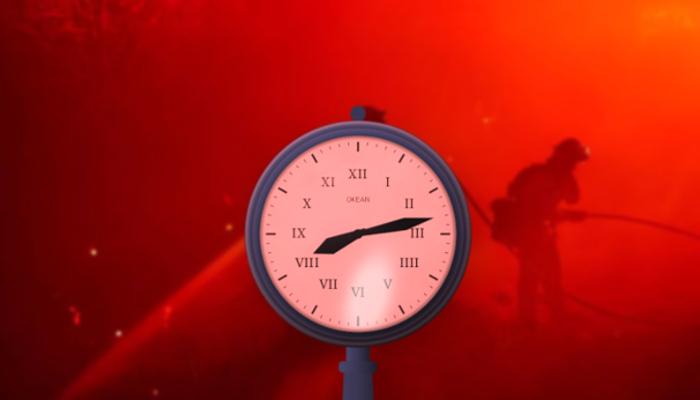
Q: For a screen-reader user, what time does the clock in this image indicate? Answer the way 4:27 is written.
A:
8:13
